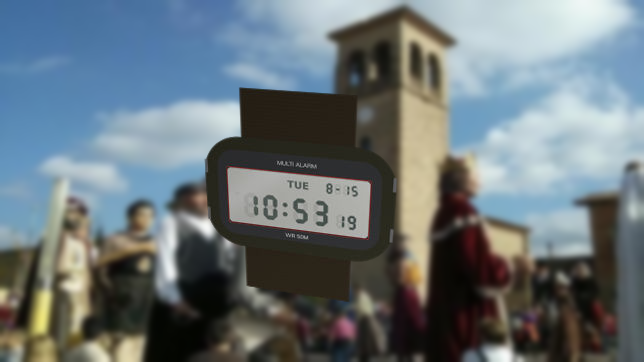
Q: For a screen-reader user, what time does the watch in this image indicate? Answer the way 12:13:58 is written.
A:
10:53:19
